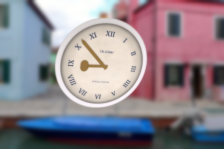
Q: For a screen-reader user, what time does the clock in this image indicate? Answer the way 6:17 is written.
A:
8:52
